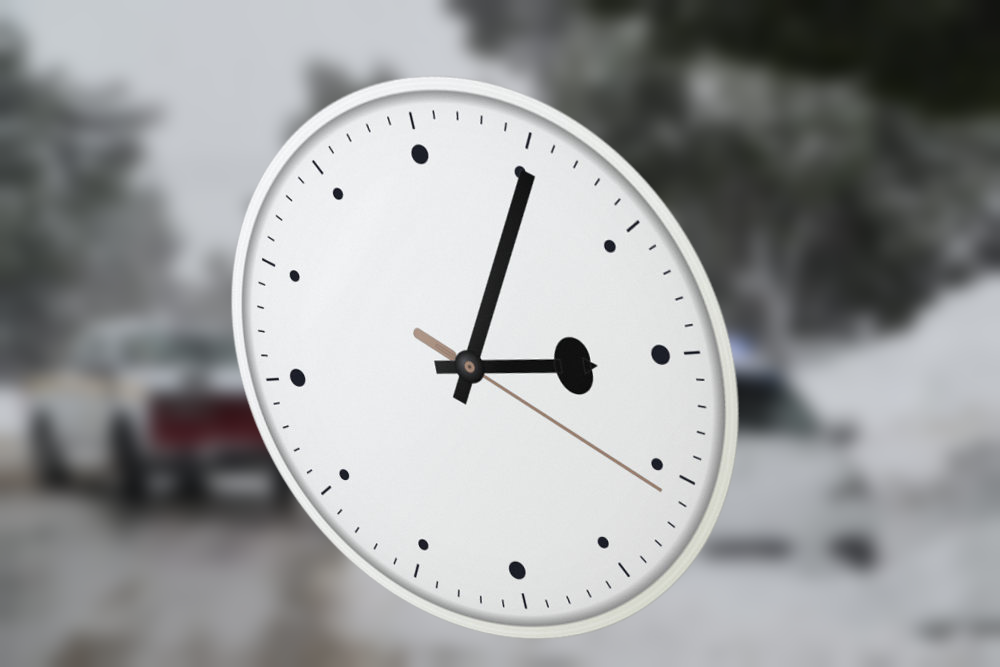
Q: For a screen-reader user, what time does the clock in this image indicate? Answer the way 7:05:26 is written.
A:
3:05:21
